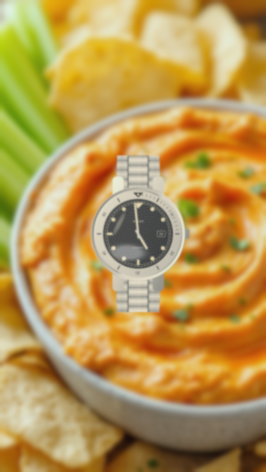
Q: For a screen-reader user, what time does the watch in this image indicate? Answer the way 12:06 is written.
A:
4:59
